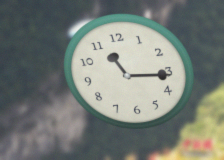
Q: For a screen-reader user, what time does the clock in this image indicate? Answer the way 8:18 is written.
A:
11:16
